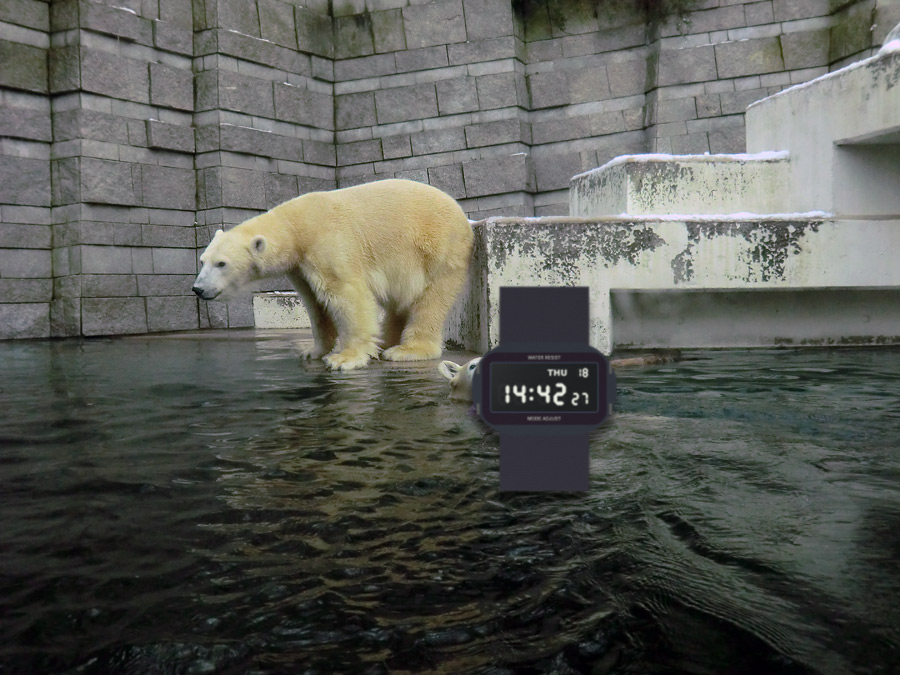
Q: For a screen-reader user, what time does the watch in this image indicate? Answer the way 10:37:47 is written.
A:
14:42:27
